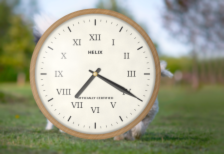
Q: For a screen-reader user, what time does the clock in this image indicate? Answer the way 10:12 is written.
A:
7:20
